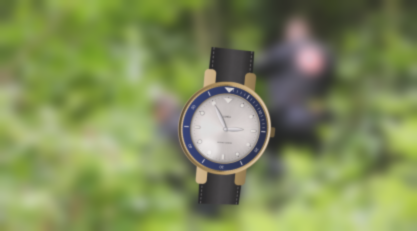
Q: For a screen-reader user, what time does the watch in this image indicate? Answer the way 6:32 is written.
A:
2:55
